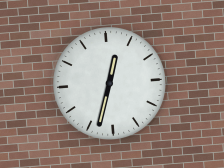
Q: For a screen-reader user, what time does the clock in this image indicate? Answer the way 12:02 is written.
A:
12:33
